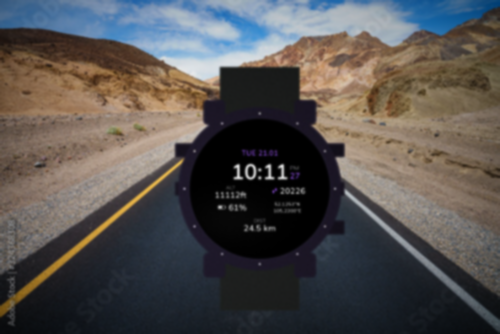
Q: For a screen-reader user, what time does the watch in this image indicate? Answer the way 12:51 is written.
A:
10:11
